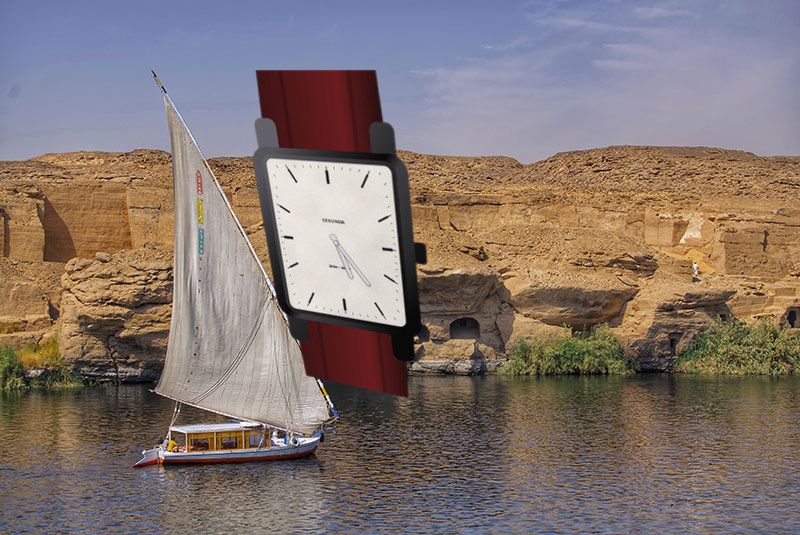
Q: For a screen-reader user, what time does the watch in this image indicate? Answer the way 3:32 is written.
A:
5:24
